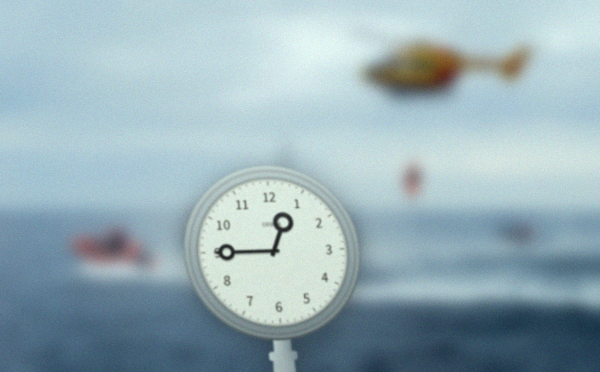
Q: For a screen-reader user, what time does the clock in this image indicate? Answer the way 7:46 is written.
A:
12:45
